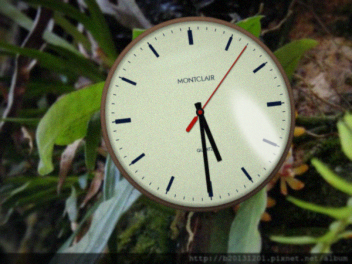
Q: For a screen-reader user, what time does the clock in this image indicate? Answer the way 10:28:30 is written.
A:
5:30:07
